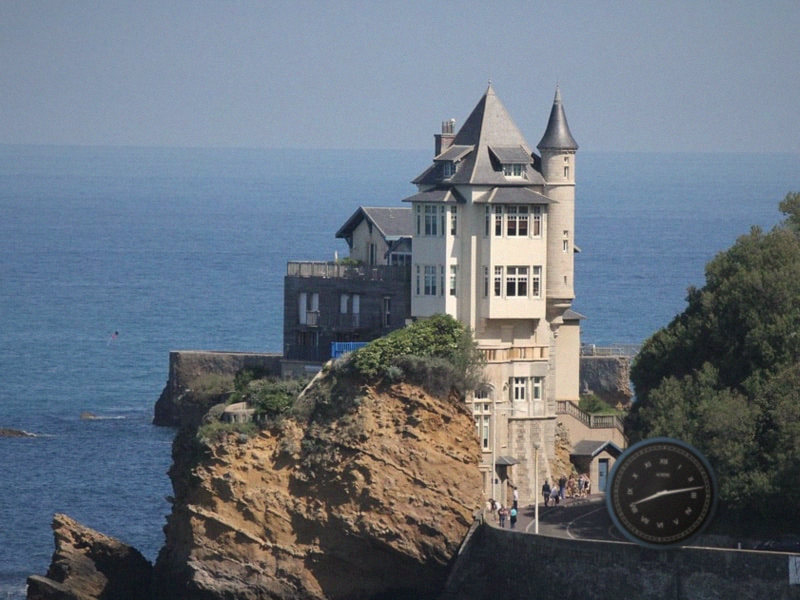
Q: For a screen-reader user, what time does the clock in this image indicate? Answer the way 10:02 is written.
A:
8:13
